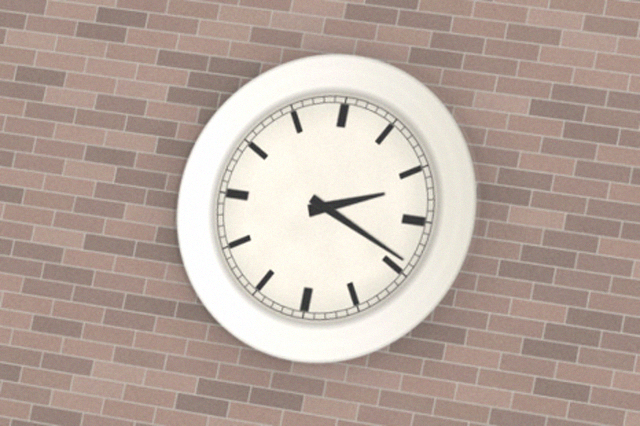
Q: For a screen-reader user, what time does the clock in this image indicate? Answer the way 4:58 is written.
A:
2:19
